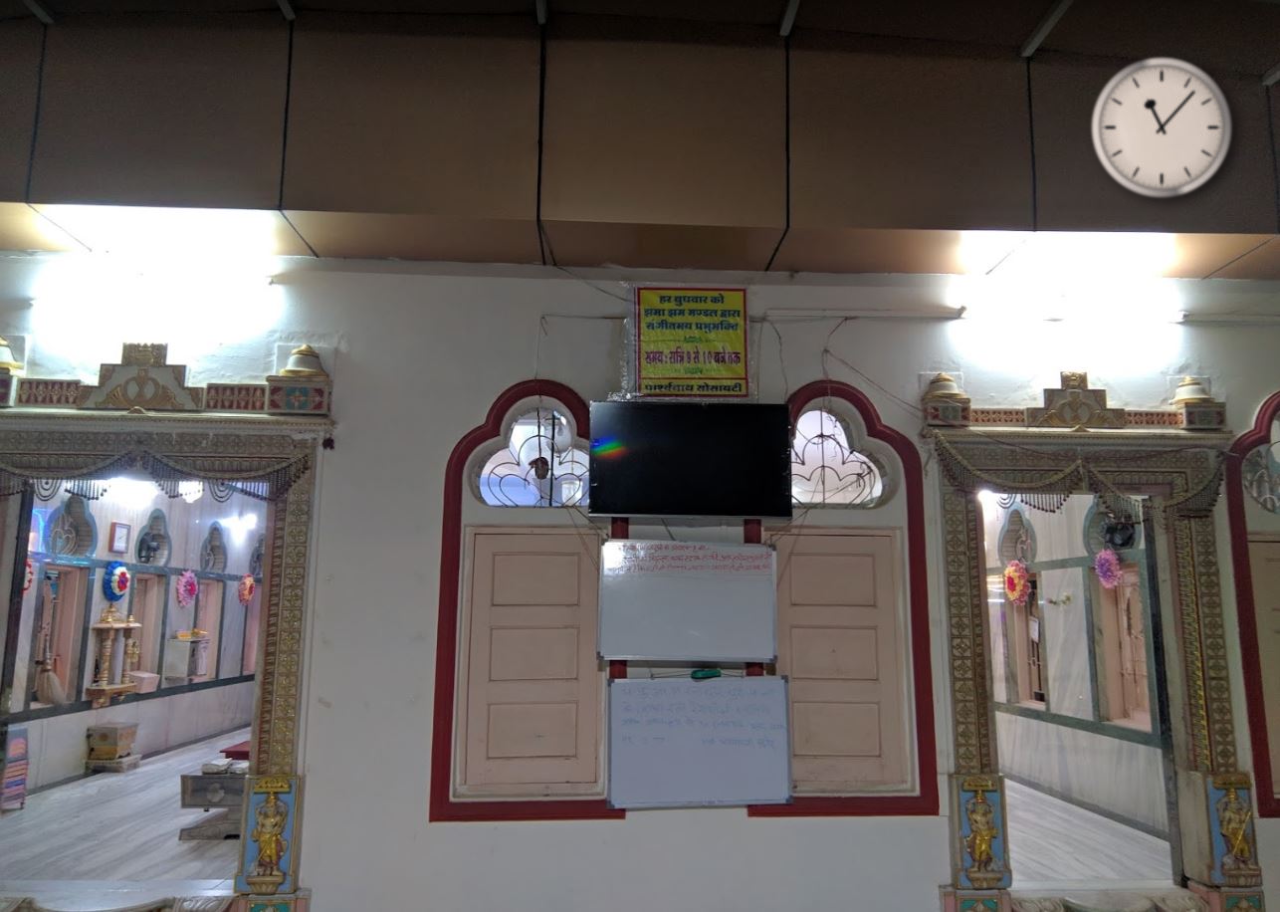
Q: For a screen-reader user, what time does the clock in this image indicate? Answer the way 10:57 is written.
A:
11:07
